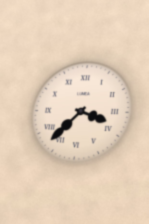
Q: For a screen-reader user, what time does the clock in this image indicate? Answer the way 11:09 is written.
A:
3:37
